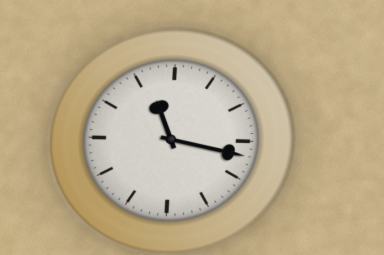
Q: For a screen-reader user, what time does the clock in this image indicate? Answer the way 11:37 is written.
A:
11:17
